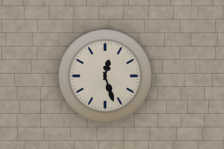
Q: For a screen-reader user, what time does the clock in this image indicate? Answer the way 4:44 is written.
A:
12:27
